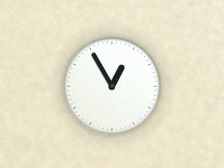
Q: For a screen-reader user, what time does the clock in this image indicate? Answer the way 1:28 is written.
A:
12:55
